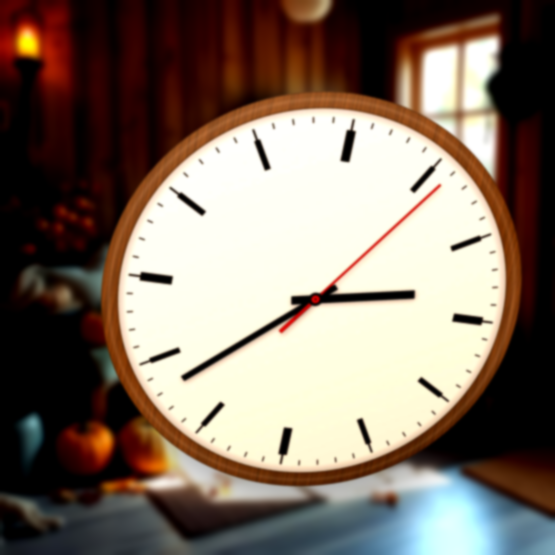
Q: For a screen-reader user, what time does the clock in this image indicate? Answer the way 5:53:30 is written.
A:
2:38:06
